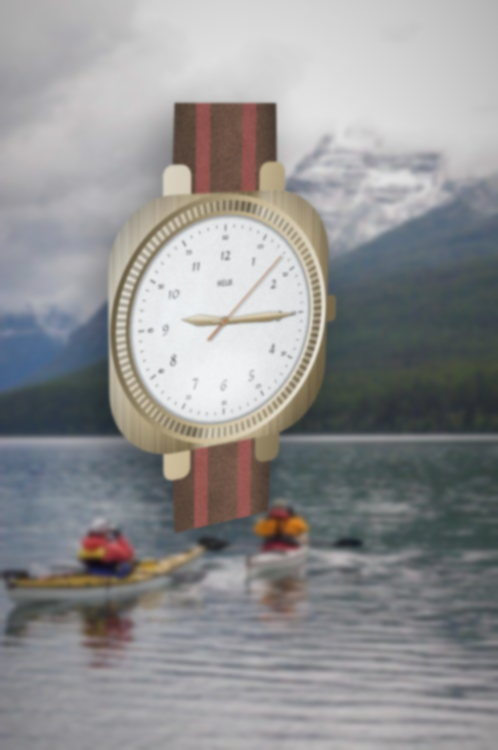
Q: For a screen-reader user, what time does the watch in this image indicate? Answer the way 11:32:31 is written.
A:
9:15:08
